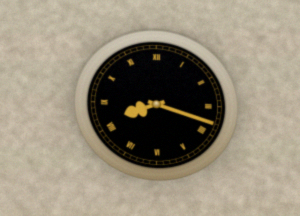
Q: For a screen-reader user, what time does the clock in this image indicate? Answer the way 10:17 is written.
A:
8:18
